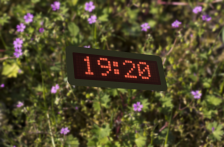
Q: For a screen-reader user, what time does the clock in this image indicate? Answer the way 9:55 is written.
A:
19:20
